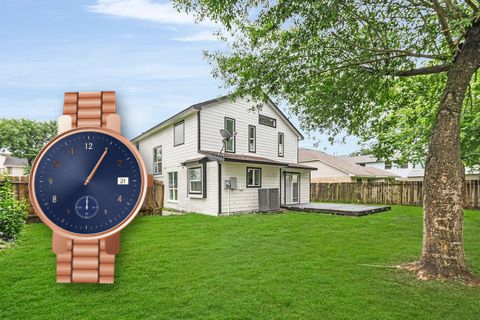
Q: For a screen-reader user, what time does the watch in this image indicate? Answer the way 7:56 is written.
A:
1:05
